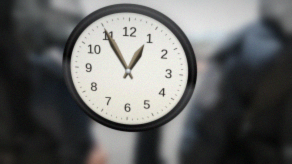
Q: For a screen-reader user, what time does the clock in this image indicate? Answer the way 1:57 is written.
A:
12:55
